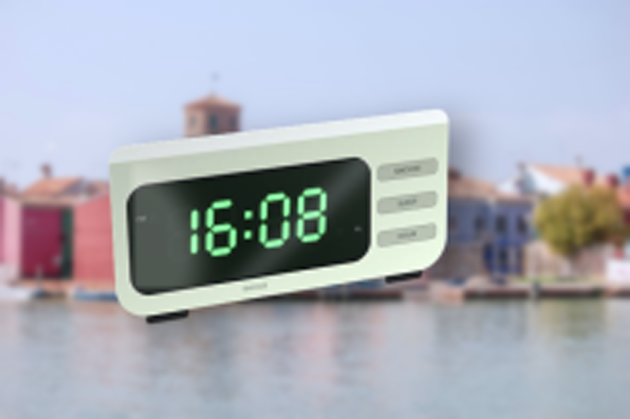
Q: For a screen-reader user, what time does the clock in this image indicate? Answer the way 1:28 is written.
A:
16:08
